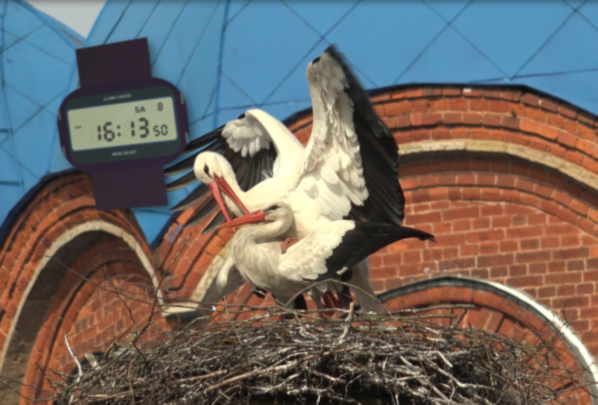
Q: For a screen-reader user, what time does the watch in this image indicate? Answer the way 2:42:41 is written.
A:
16:13:50
